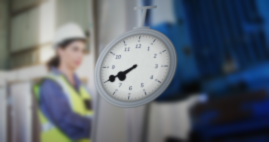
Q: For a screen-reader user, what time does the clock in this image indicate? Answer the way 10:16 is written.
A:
7:40
